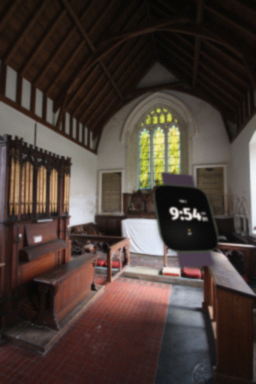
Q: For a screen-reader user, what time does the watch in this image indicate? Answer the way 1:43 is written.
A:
9:54
